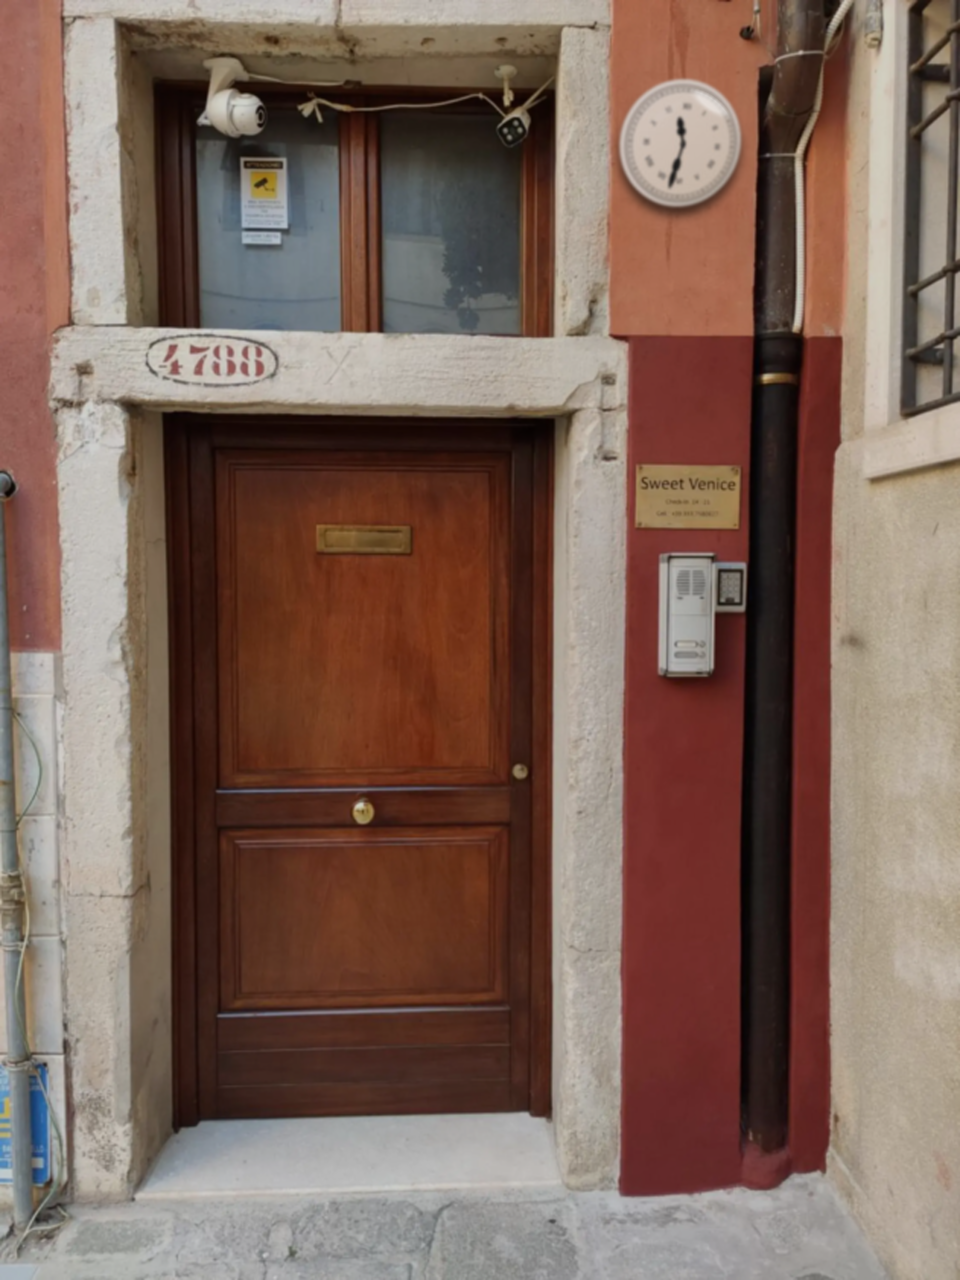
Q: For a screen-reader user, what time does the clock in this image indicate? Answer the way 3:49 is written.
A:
11:32
